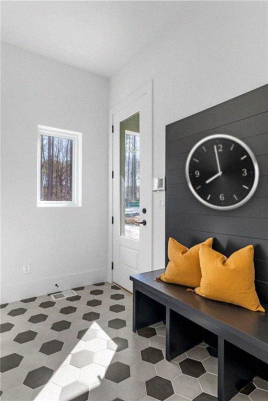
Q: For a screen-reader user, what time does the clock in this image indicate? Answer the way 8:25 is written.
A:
7:59
